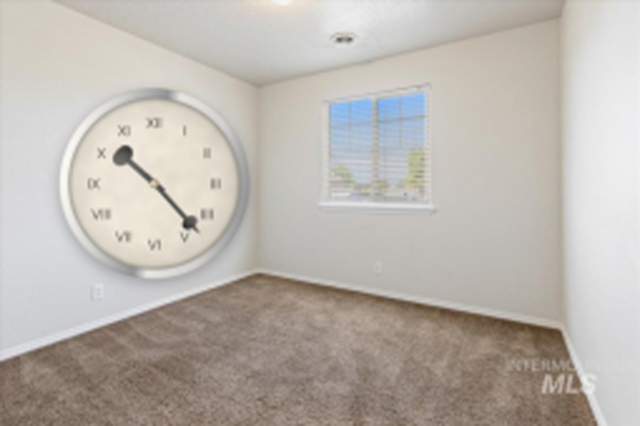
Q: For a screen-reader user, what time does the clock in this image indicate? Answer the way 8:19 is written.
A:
10:23
